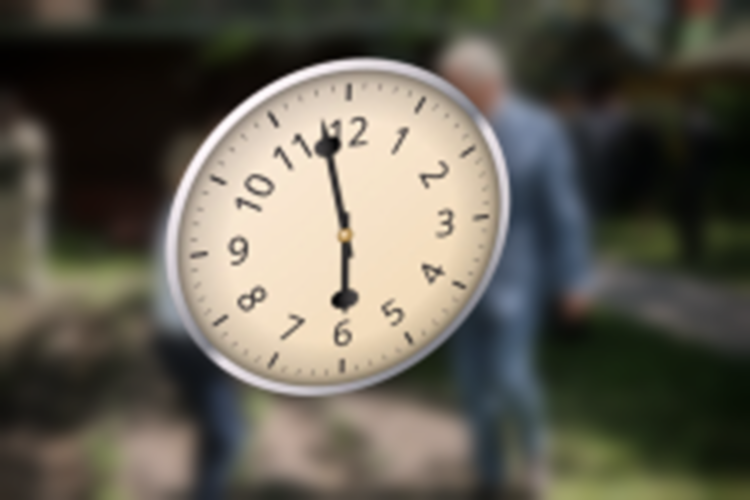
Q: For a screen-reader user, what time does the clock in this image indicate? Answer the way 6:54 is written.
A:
5:58
